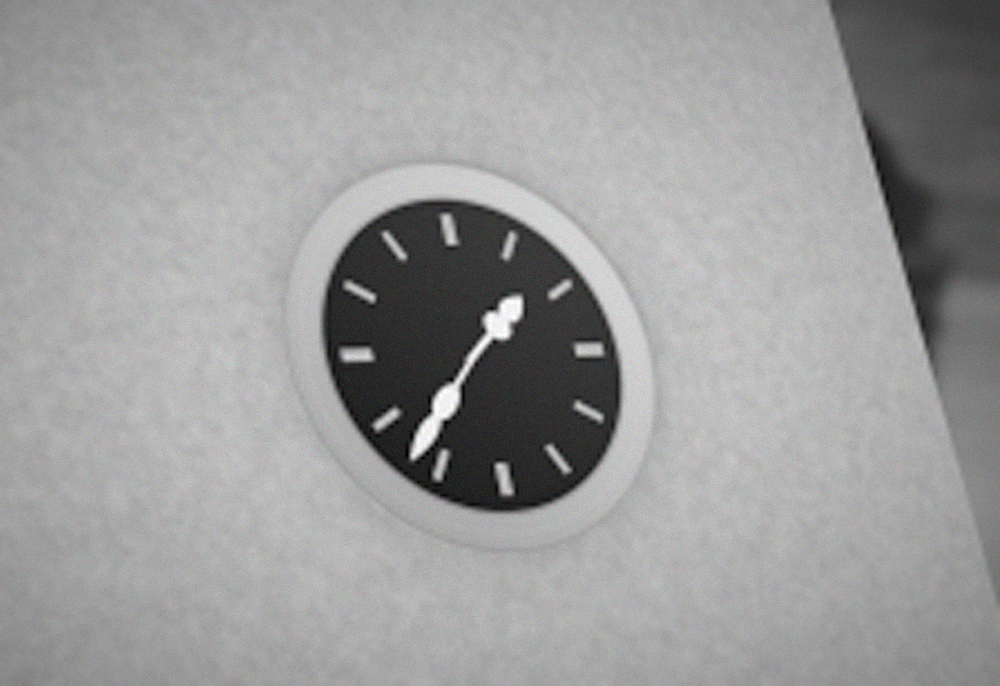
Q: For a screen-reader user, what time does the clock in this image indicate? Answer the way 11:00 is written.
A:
1:37
